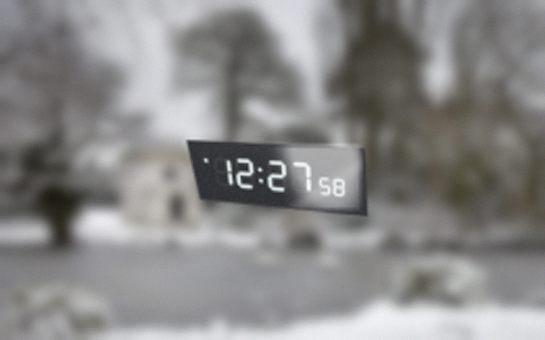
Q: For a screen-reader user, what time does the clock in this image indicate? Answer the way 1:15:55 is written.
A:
12:27:58
